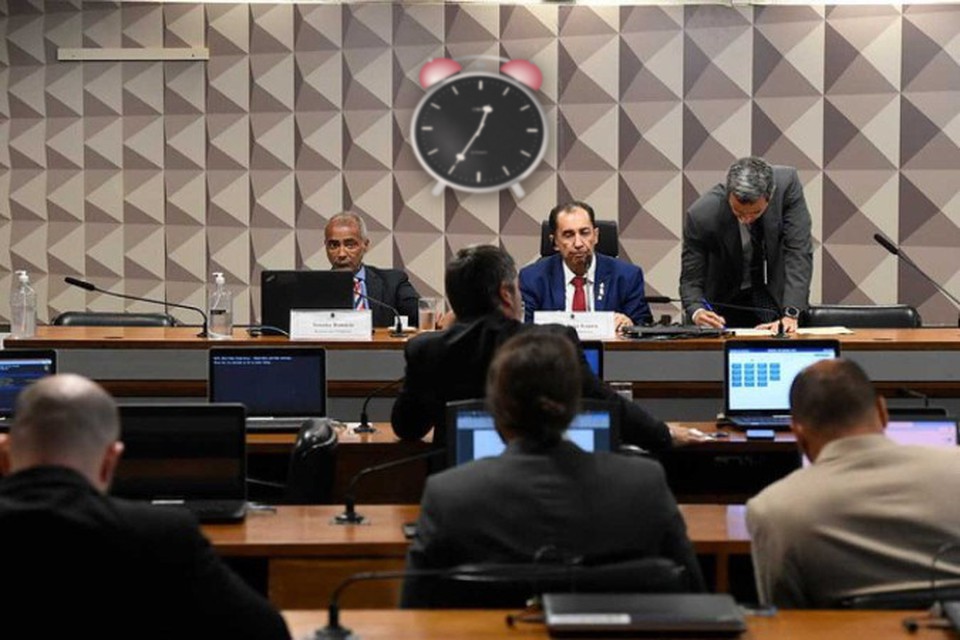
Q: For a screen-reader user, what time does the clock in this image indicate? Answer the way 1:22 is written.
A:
12:35
